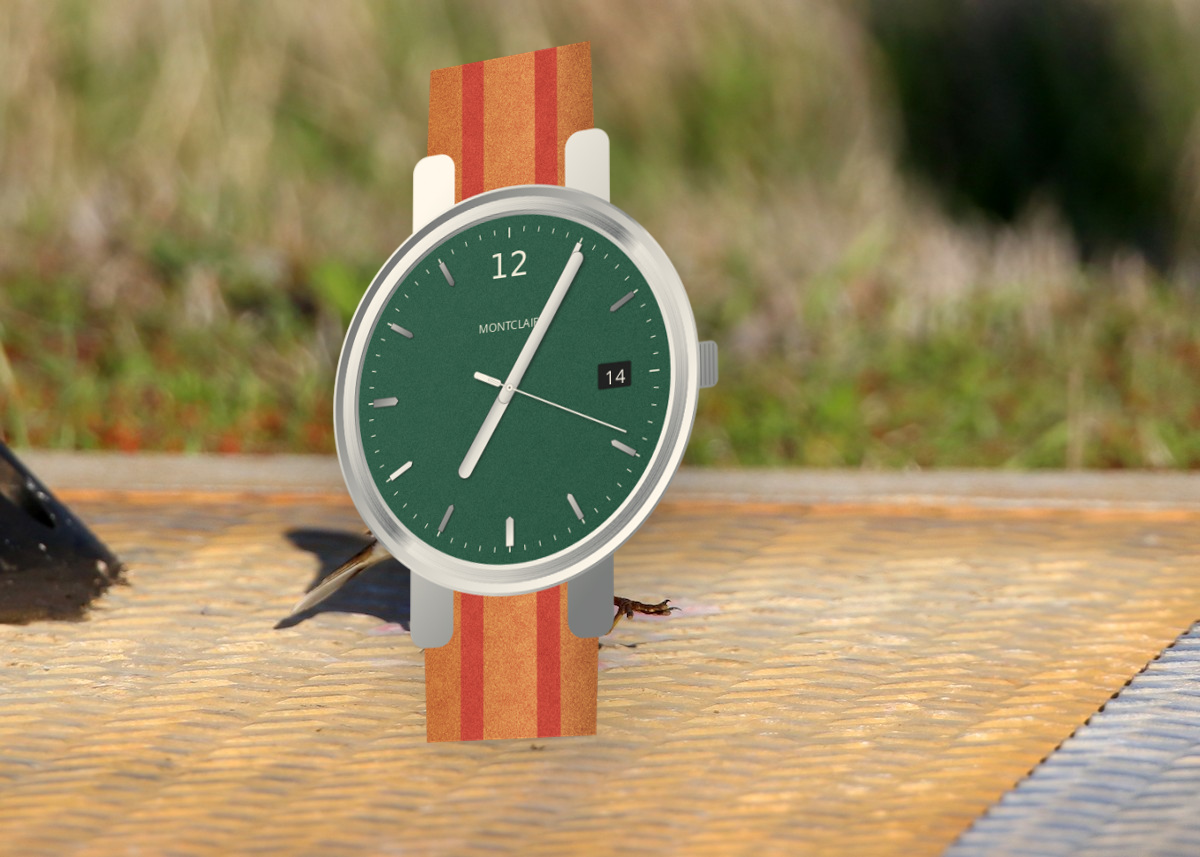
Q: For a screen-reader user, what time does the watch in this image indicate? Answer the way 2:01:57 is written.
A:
7:05:19
